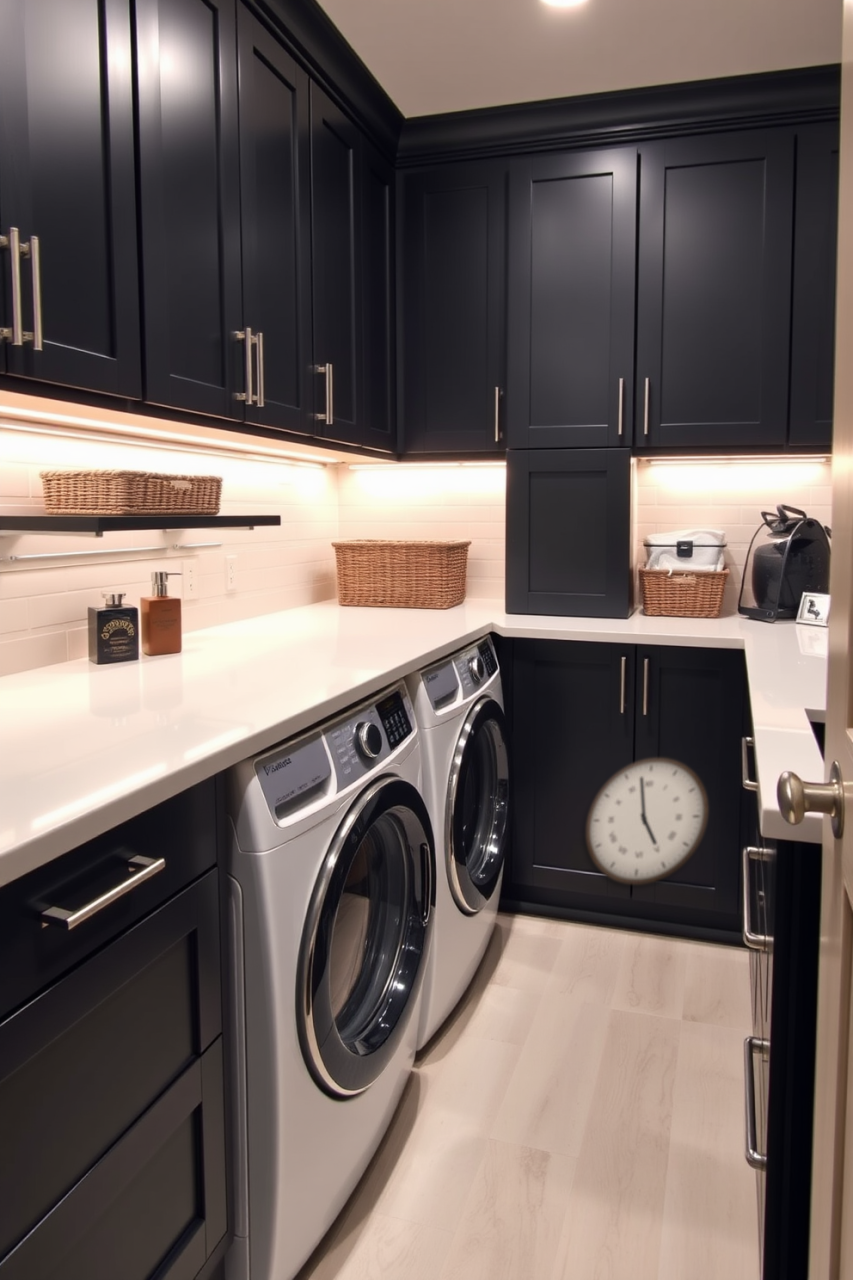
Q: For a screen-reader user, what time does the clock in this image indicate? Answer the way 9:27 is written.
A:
4:58
